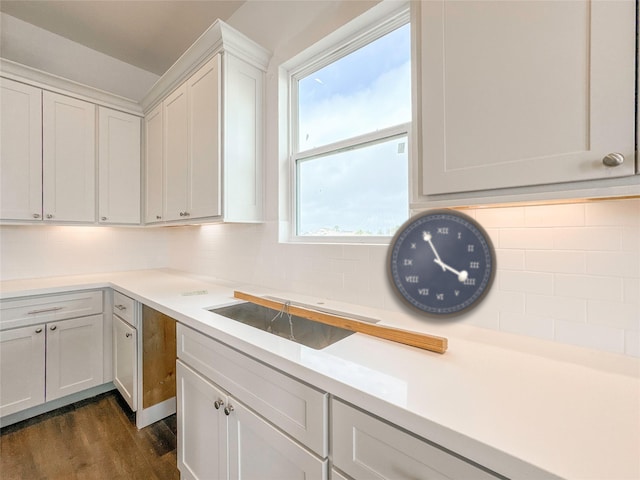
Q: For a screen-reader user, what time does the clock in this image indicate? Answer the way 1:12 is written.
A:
3:55
